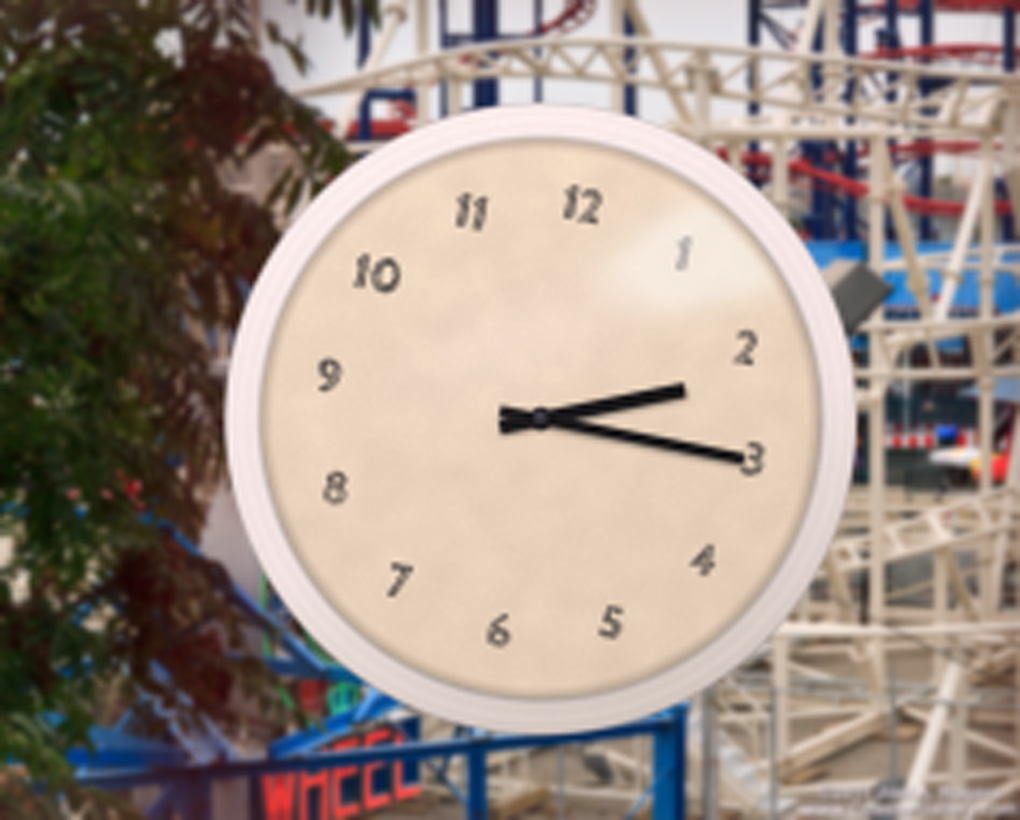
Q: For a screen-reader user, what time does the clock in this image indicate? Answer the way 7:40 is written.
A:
2:15
